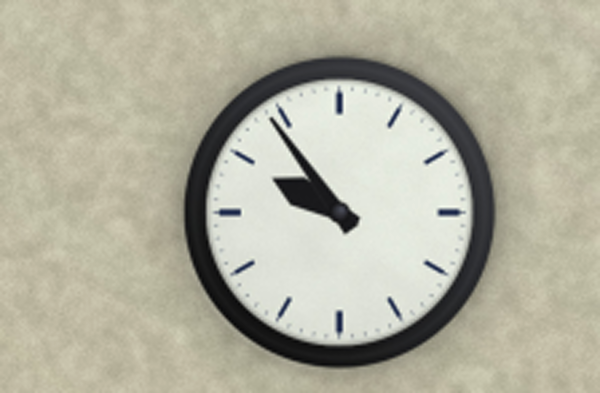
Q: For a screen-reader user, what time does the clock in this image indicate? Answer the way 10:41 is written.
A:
9:54
